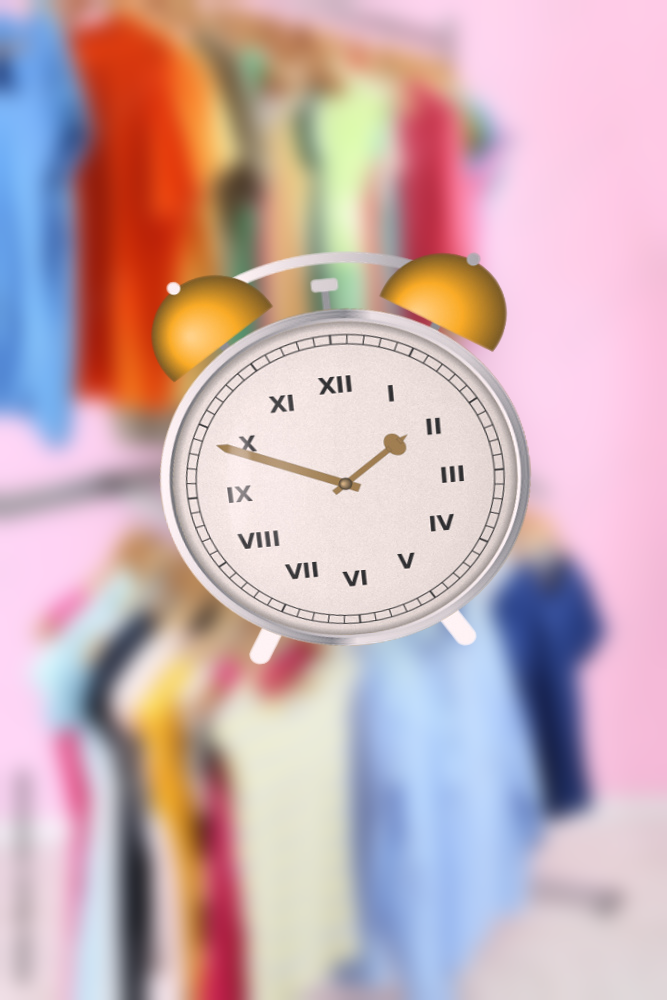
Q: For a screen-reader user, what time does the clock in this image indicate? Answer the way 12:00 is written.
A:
1:49
